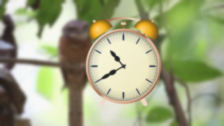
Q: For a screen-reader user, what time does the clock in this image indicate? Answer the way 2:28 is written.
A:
10:40
